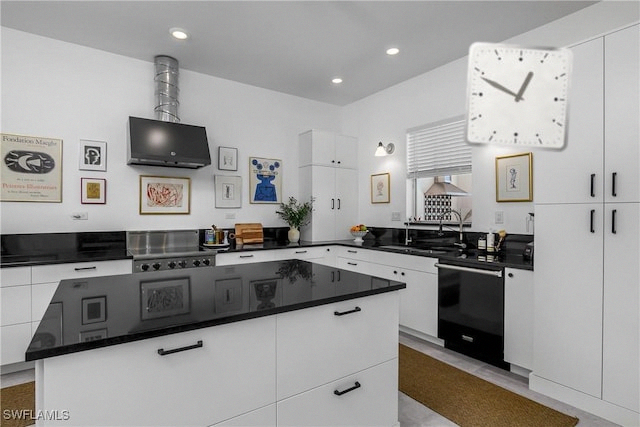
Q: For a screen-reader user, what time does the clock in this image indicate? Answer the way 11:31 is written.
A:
12:49
